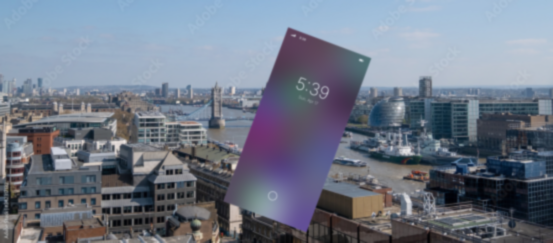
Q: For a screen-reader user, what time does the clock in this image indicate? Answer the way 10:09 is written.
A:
5:39
